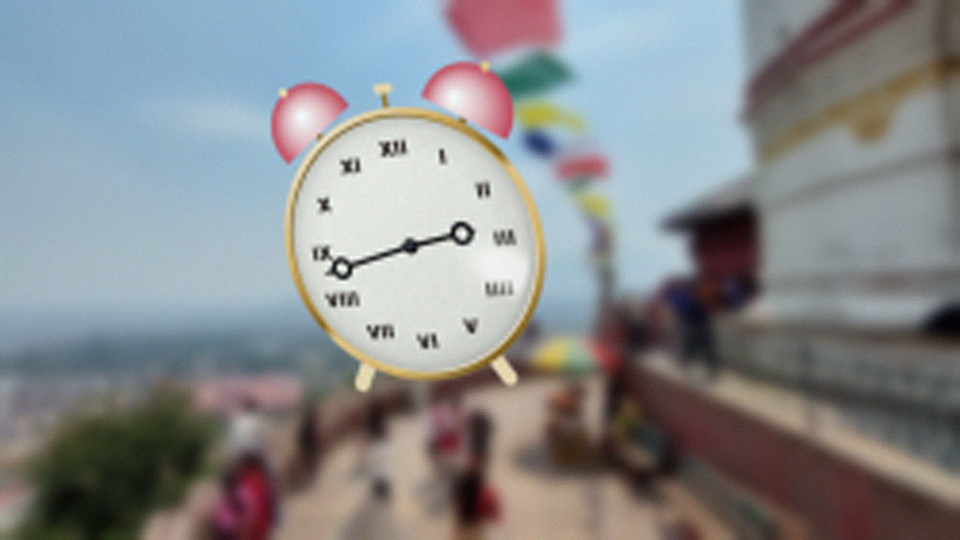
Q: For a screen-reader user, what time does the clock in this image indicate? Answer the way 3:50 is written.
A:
2:43
